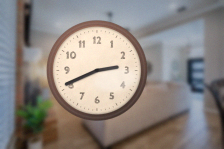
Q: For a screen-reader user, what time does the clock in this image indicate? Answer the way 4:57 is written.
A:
2:41
